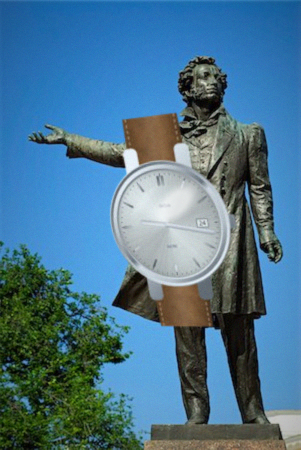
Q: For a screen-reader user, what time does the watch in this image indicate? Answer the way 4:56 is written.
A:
9:17
